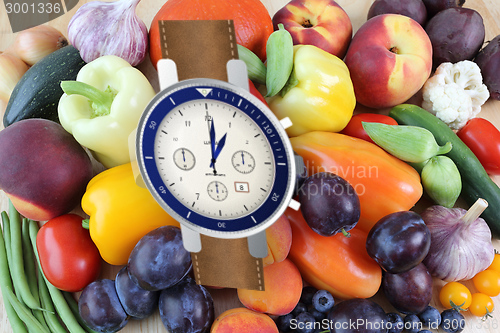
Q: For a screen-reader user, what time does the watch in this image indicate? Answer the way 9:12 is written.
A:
1:01
